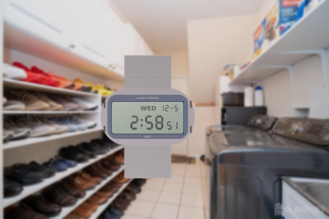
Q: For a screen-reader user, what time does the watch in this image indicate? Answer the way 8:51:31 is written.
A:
2:58:51
